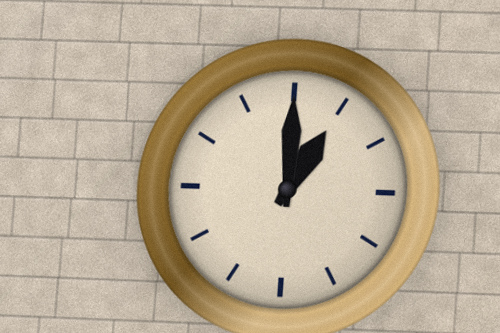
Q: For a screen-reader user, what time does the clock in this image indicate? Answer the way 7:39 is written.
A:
1:00
